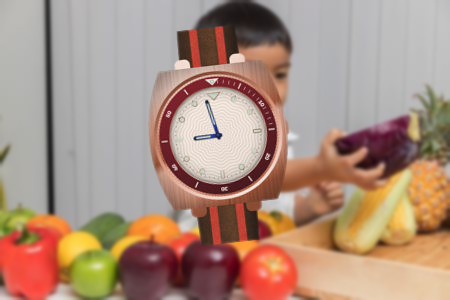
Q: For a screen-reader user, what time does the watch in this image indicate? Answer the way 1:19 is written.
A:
8:58
